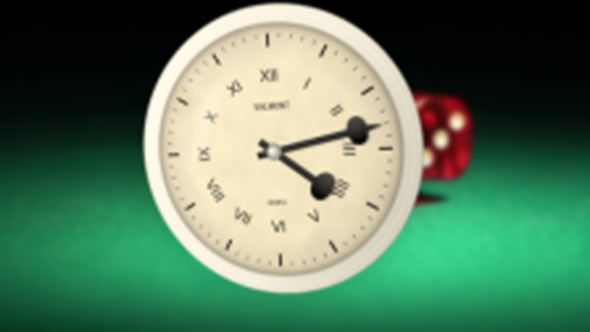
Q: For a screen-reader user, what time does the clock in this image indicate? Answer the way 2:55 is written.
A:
4:13
